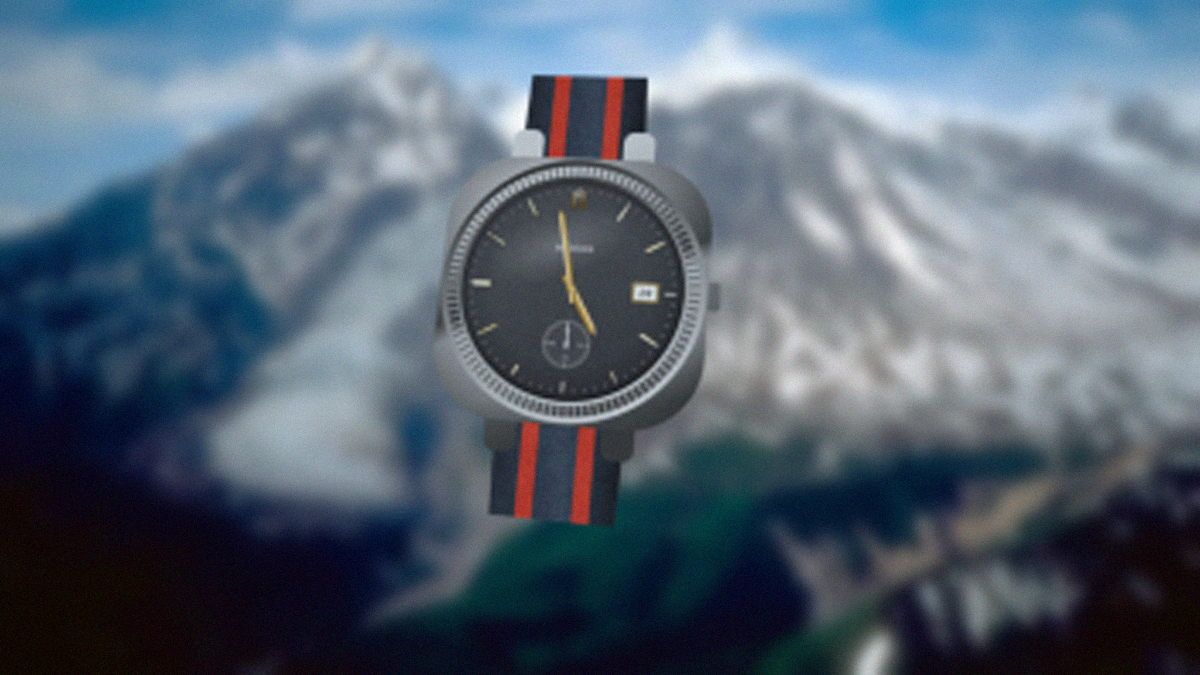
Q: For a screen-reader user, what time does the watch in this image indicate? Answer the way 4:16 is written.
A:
4:58
